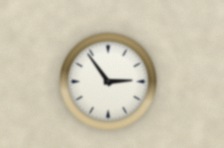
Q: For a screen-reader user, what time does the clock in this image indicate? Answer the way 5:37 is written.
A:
2:54
